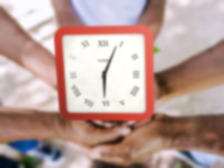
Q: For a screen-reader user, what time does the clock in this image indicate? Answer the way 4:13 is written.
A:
6:04
